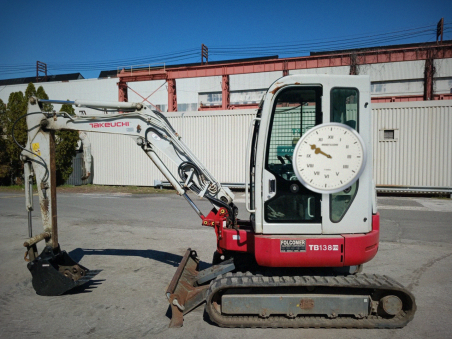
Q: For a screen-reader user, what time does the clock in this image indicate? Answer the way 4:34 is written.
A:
9:50
